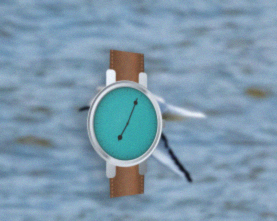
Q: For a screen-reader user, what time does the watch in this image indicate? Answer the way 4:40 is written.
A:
7:04
